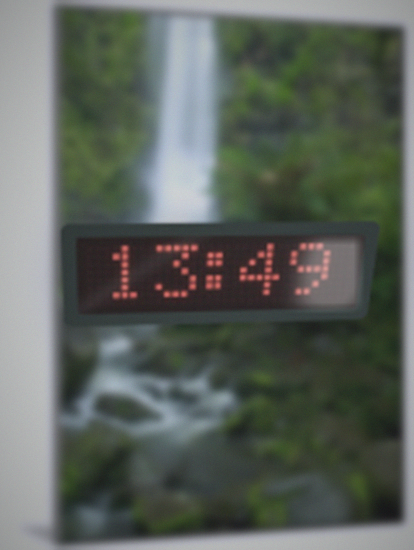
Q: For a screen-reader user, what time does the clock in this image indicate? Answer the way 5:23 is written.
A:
13:49
